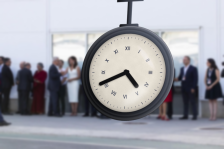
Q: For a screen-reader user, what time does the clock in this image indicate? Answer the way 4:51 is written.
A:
4:41
